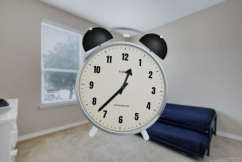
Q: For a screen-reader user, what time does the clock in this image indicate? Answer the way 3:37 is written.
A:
12:37
